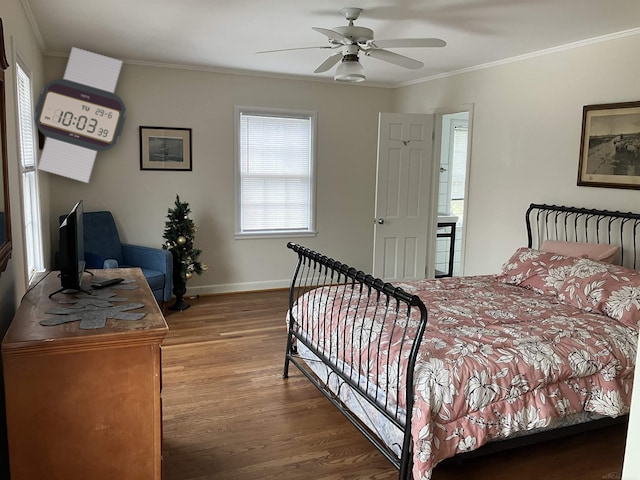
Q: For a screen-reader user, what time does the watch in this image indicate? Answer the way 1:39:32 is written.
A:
10:03:39
